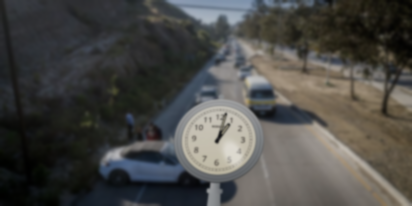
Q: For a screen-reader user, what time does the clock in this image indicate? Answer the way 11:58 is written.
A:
1:02
